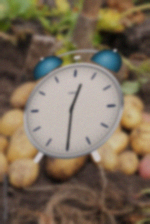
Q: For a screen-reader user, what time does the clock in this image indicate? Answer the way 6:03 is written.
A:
12:30
